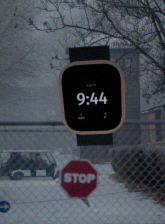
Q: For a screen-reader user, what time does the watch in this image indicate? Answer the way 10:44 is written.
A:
9:44
